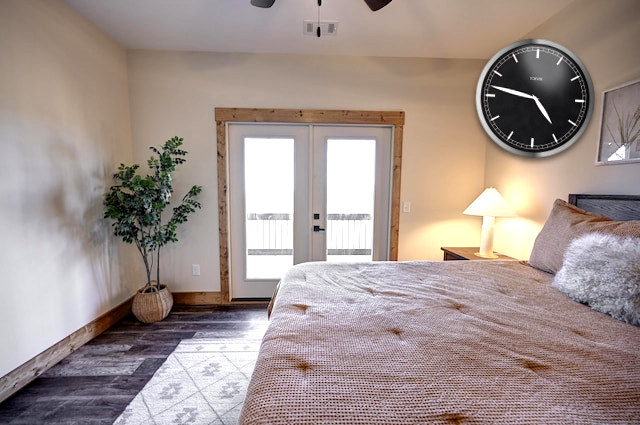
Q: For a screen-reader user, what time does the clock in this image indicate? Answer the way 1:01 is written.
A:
4:47
